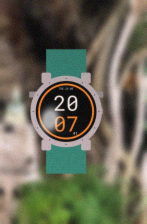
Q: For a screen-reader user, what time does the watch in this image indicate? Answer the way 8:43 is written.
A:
20:07
